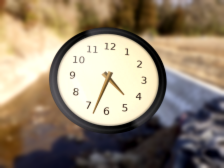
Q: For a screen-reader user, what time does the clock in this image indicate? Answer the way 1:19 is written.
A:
4:33
